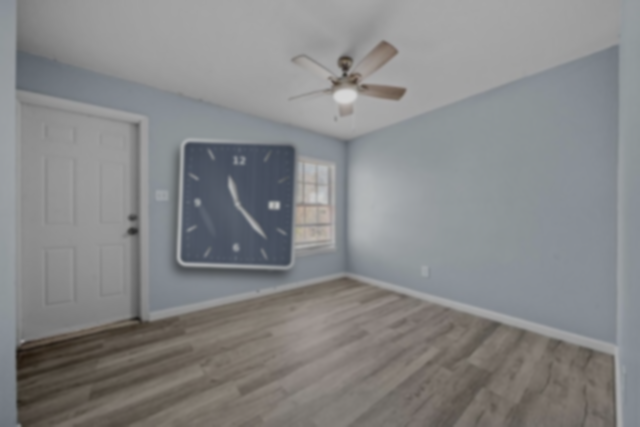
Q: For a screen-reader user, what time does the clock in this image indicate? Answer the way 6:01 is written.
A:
11:23
